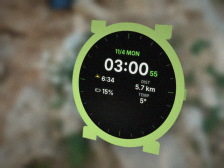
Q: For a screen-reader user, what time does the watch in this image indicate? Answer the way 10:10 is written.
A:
3:00
